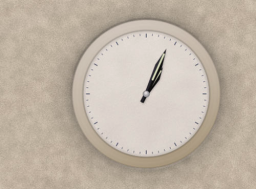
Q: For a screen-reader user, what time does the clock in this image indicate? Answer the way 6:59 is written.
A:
1:04
